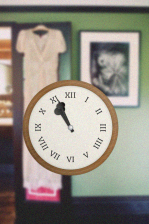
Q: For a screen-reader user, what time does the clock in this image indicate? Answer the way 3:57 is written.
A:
10:56
